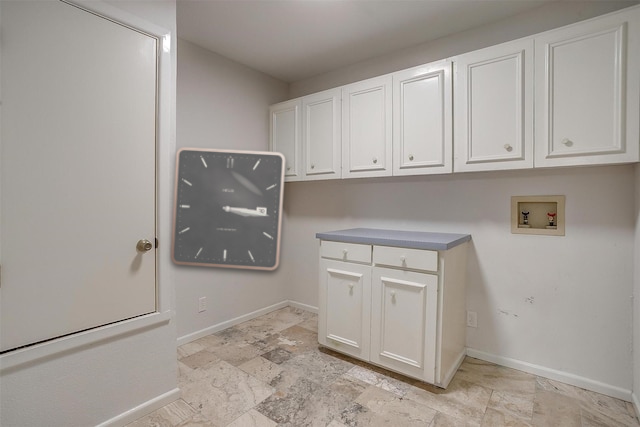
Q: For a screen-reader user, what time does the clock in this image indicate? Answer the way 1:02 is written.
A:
3:16
